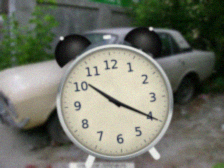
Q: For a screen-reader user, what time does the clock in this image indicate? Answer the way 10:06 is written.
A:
10:20
